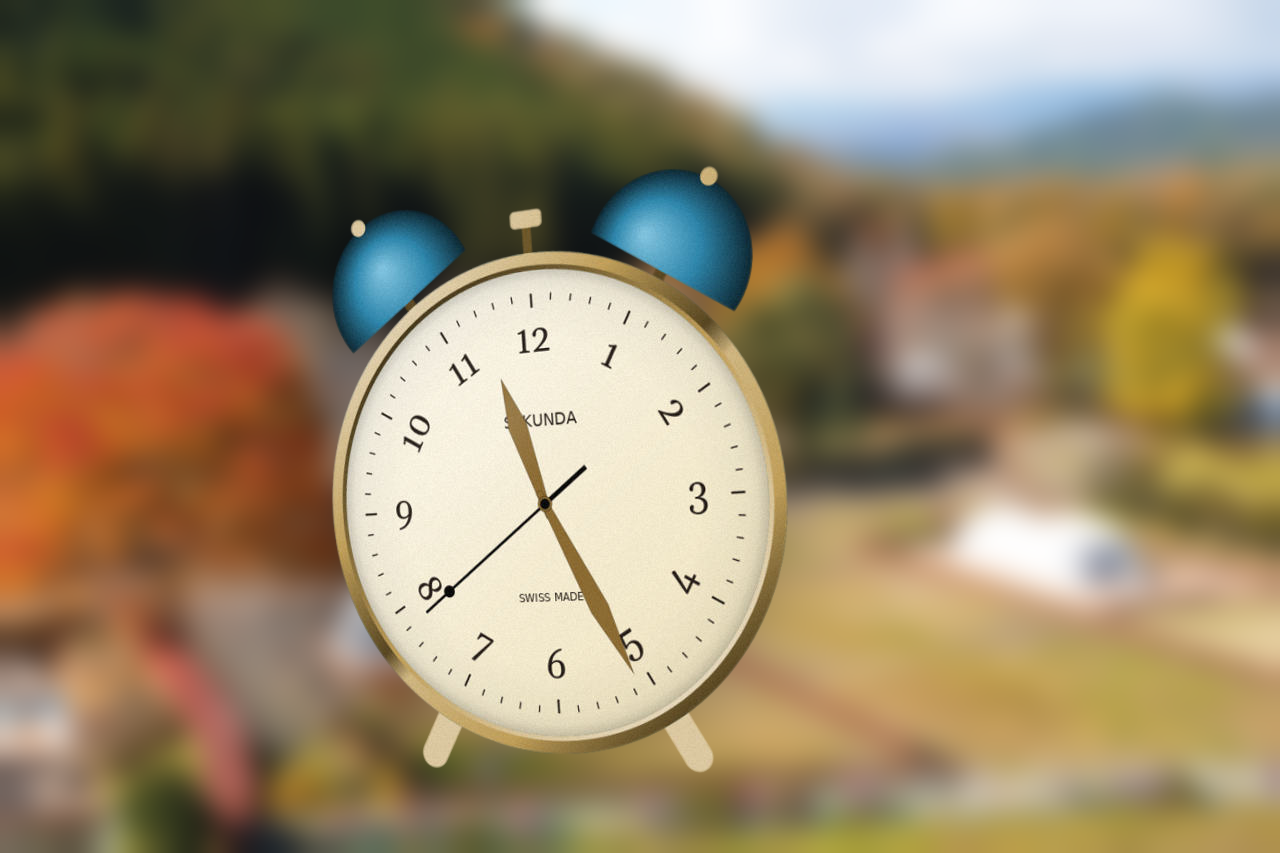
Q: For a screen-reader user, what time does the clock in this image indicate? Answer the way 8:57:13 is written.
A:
11:25:39
